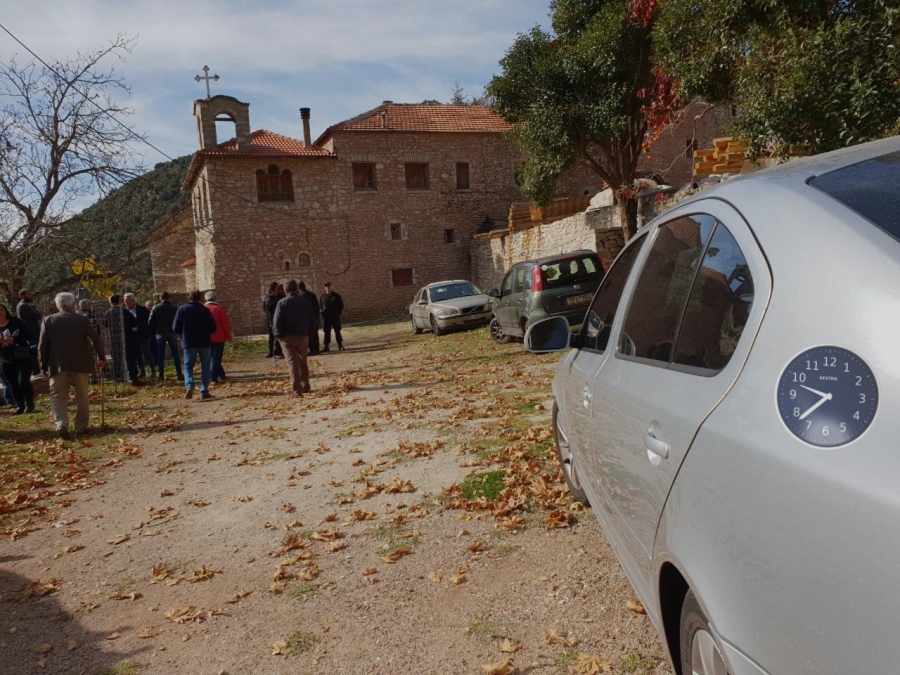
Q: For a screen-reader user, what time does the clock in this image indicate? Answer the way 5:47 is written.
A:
9:38
